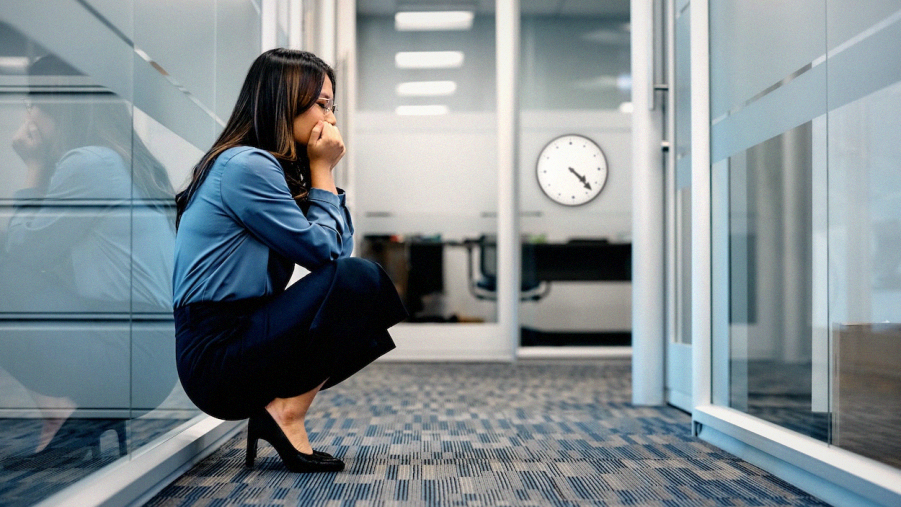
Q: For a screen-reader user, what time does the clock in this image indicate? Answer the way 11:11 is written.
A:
4:23
